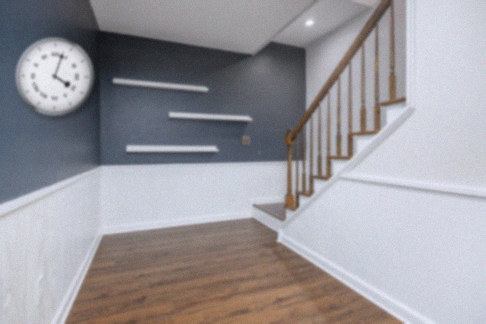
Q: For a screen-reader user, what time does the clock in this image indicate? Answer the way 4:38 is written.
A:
4:03
